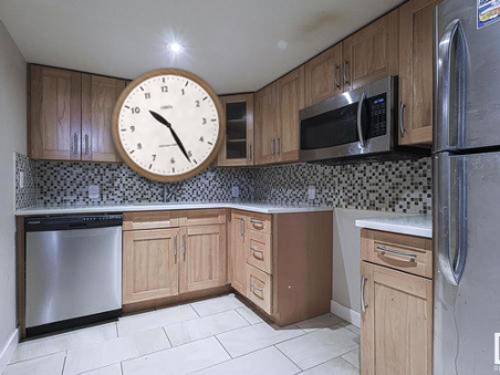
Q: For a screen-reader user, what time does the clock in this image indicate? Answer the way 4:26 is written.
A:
10:26
